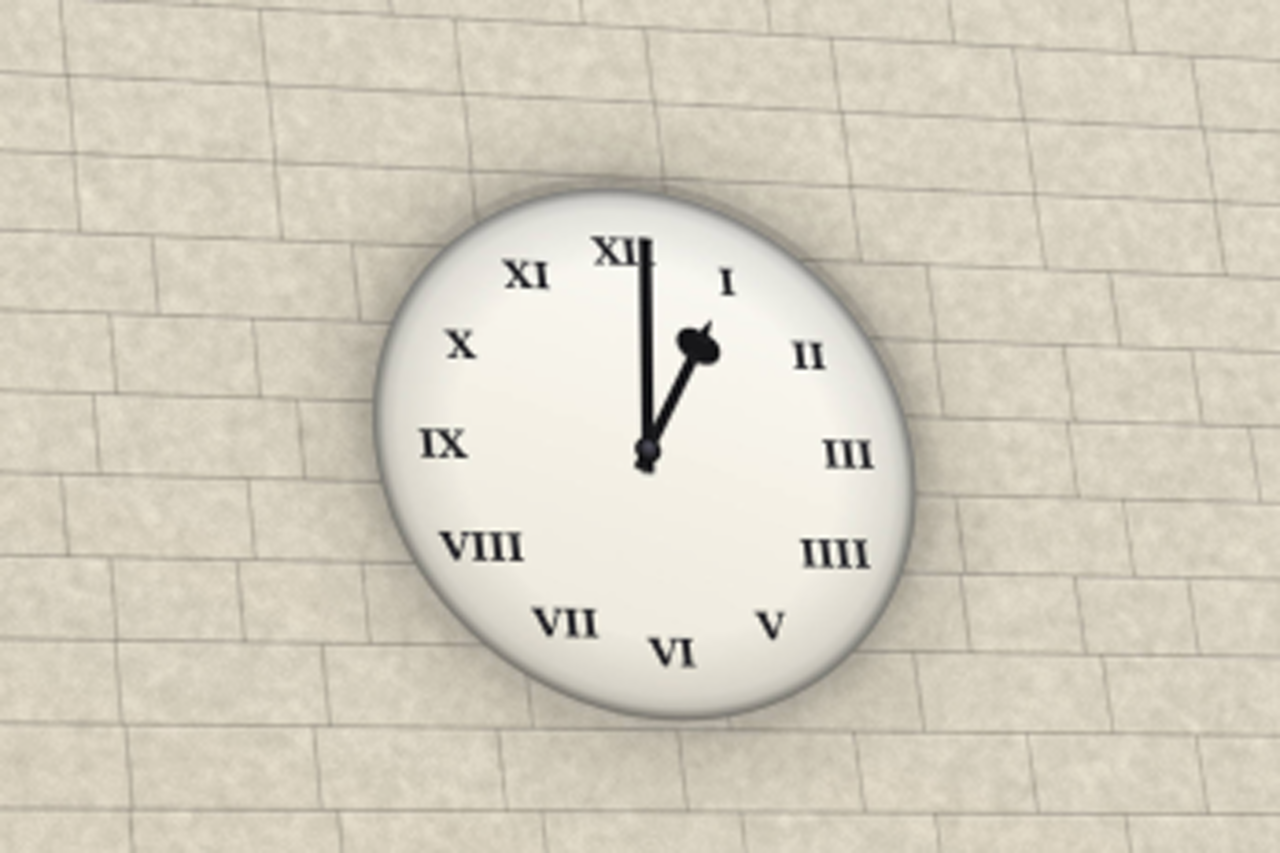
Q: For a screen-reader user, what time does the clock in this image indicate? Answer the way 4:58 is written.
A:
1:01
